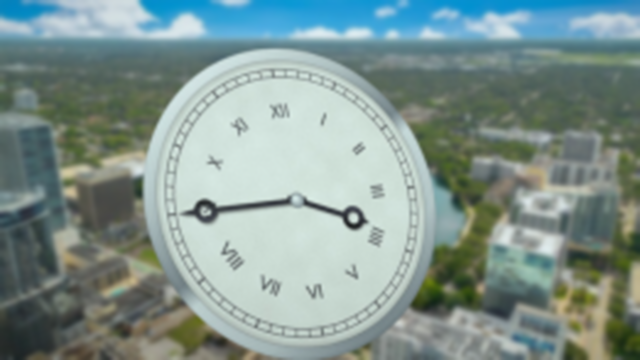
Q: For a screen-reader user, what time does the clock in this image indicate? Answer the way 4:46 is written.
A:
3:45
